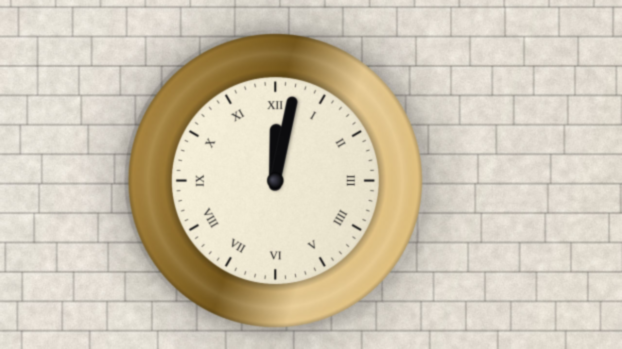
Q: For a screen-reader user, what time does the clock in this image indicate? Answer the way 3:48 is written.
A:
12:02
